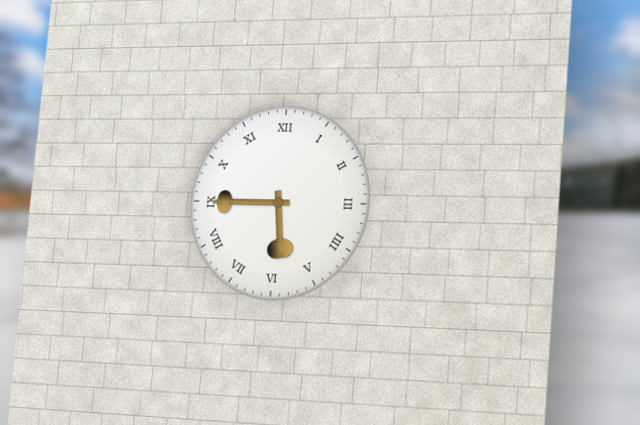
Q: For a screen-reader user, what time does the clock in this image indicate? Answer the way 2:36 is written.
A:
5:45
